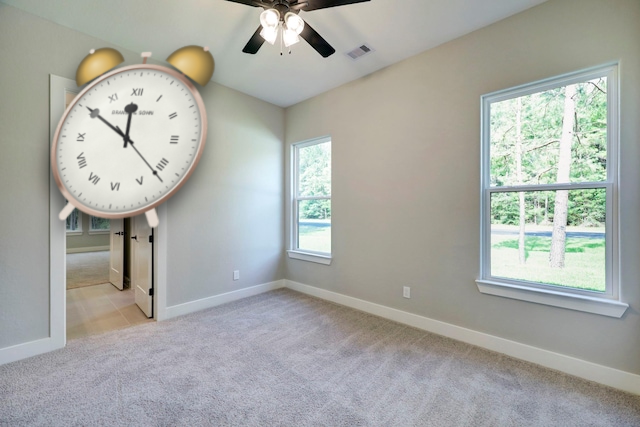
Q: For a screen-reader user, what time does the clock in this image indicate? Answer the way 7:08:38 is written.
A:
11:50:22
